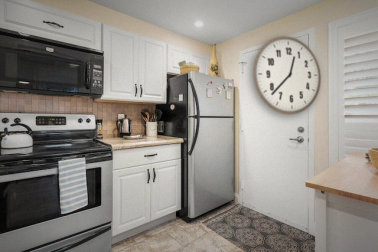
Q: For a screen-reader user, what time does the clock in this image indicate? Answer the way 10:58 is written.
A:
12:38
